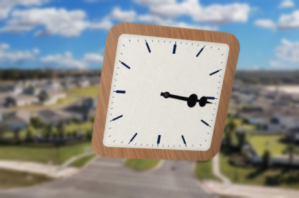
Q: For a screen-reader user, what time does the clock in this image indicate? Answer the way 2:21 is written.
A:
3:16
